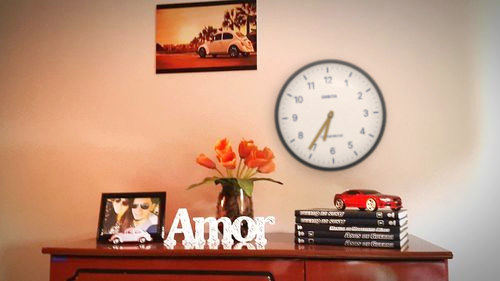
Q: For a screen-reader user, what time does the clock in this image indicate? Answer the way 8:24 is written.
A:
6:36
